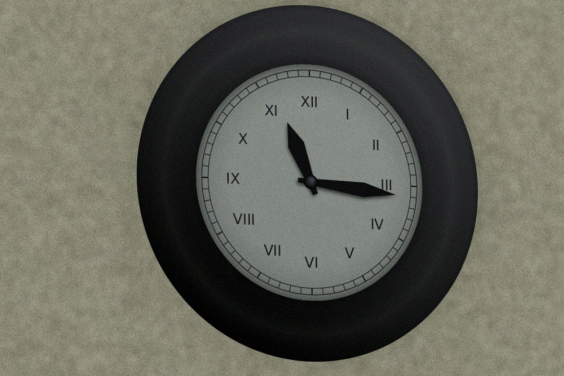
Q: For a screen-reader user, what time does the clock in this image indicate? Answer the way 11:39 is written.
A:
11:16
